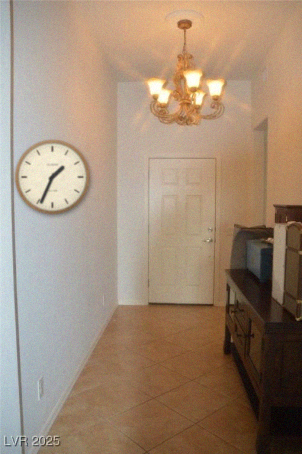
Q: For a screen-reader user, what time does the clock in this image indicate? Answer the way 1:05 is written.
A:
1:34
